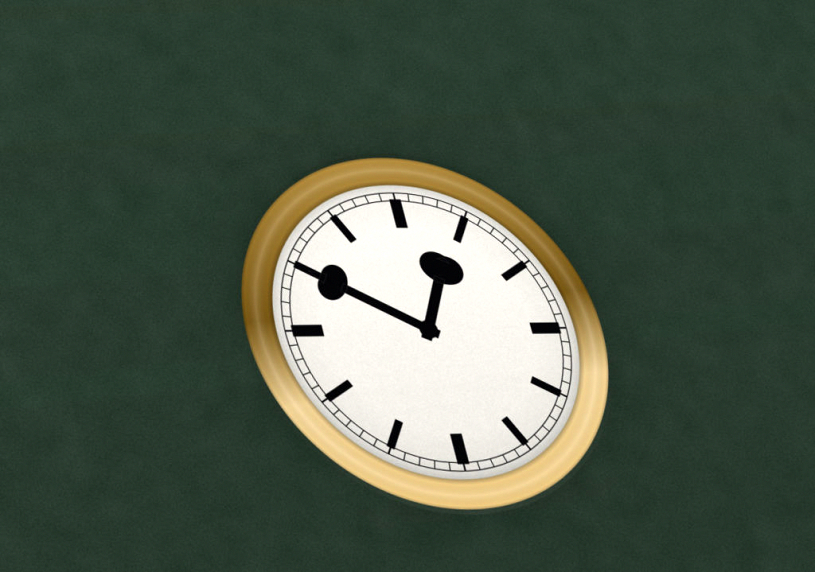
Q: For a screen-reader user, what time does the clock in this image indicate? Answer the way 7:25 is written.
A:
12:50
